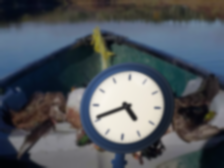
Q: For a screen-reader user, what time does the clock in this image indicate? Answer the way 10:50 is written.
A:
4:41
